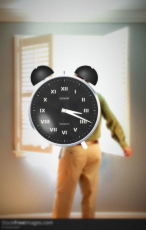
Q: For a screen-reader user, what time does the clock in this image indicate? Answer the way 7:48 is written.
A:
3:19
